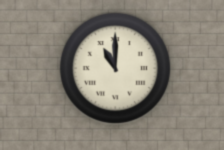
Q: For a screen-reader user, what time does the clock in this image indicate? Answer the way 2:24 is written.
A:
11:00
